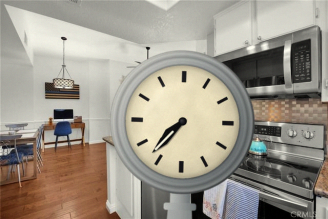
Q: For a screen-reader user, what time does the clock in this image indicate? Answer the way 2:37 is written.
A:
7:37
